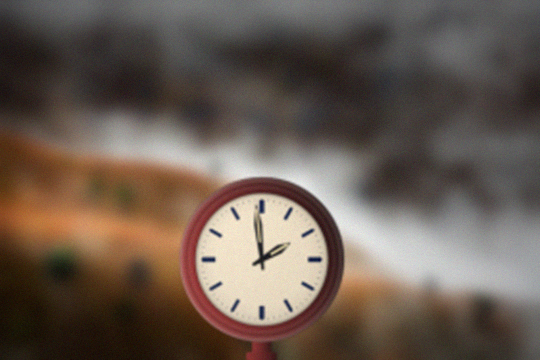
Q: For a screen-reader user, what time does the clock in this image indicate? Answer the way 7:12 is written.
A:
1:59
